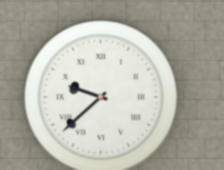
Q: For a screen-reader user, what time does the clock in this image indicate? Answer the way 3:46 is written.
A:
9:38
